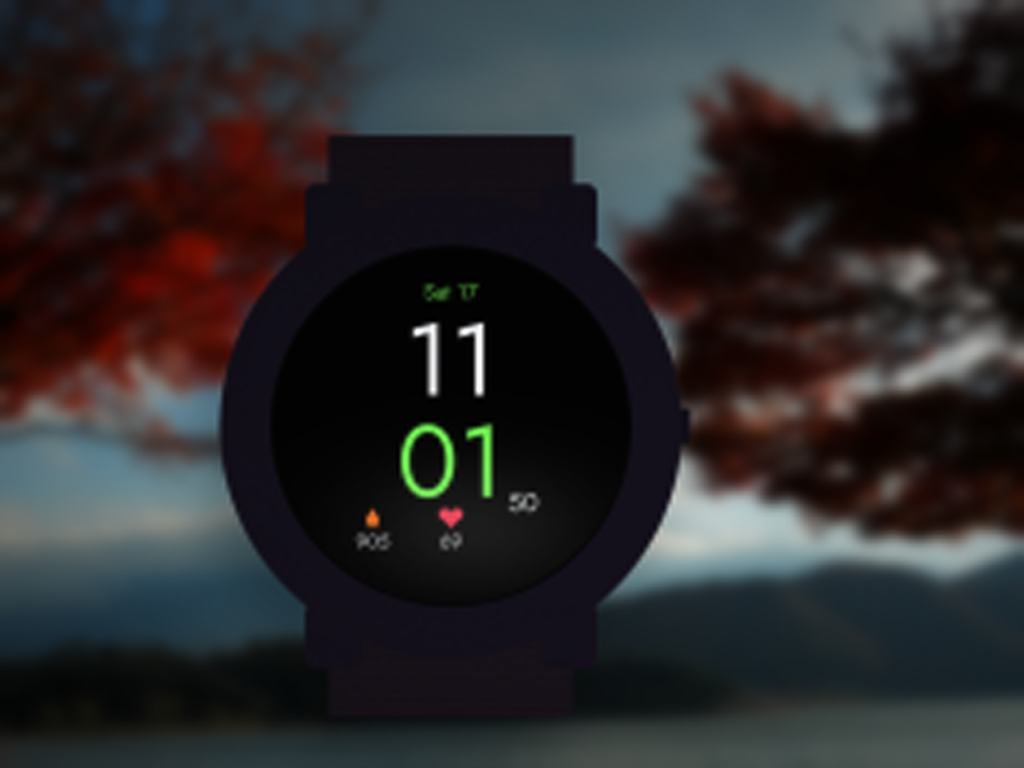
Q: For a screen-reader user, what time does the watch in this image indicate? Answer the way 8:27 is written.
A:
11:01
